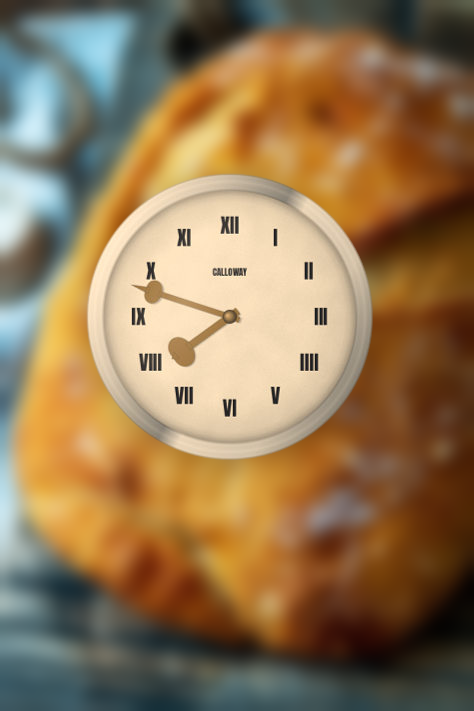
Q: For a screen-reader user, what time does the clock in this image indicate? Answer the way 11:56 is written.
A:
7:48
